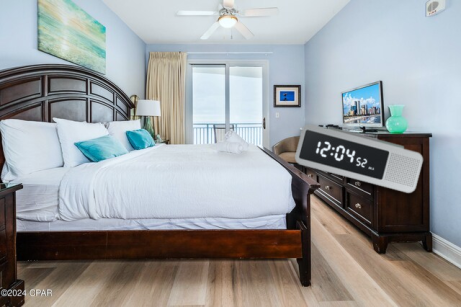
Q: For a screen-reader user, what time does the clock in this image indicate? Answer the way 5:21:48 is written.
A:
12:04:52
